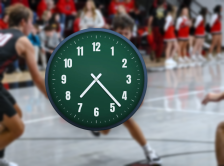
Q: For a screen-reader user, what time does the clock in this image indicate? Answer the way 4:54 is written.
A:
7:23
